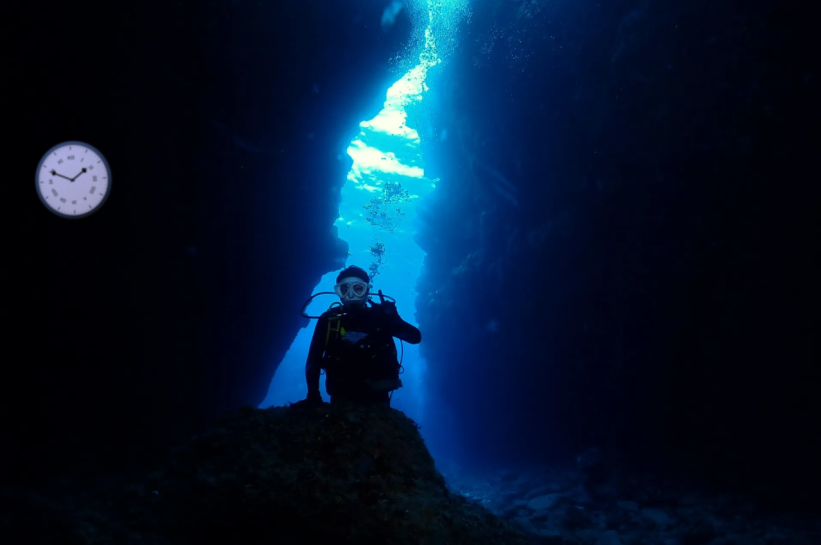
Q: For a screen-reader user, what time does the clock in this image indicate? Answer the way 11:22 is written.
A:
1:49
